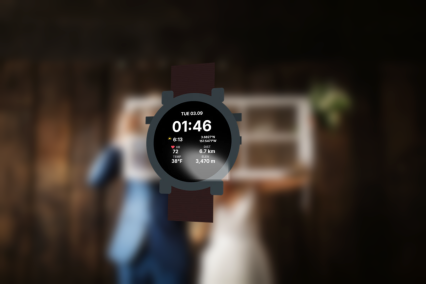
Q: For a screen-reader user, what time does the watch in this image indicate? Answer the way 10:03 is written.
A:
1:46
